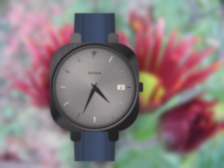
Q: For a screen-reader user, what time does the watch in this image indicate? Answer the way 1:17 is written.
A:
4:34
